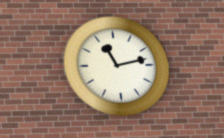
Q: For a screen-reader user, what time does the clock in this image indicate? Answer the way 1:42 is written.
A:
11:13
